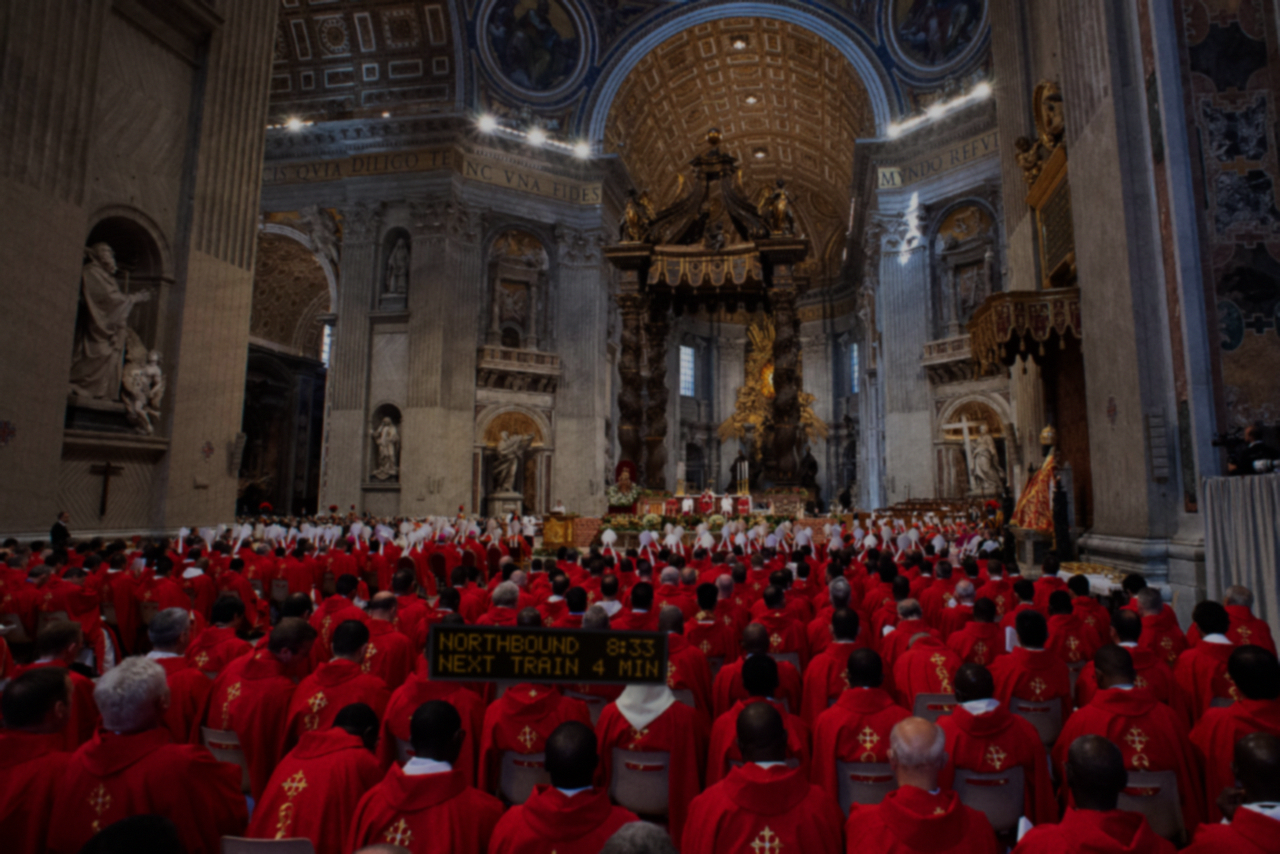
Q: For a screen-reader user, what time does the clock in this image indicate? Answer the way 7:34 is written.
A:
8:33
